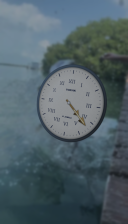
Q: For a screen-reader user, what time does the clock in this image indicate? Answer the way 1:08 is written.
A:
4:22
